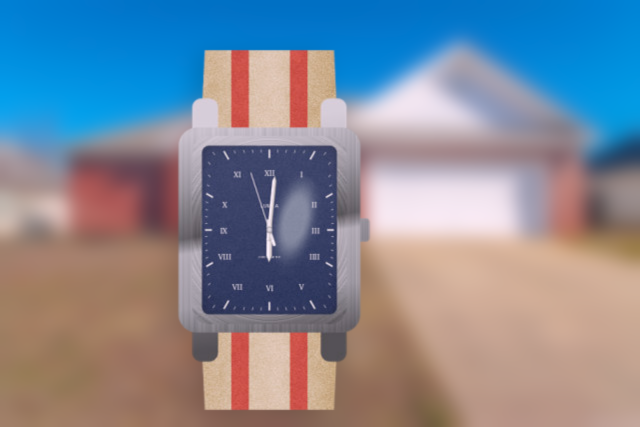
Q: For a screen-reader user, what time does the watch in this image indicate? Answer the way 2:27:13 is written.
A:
6:00:57
